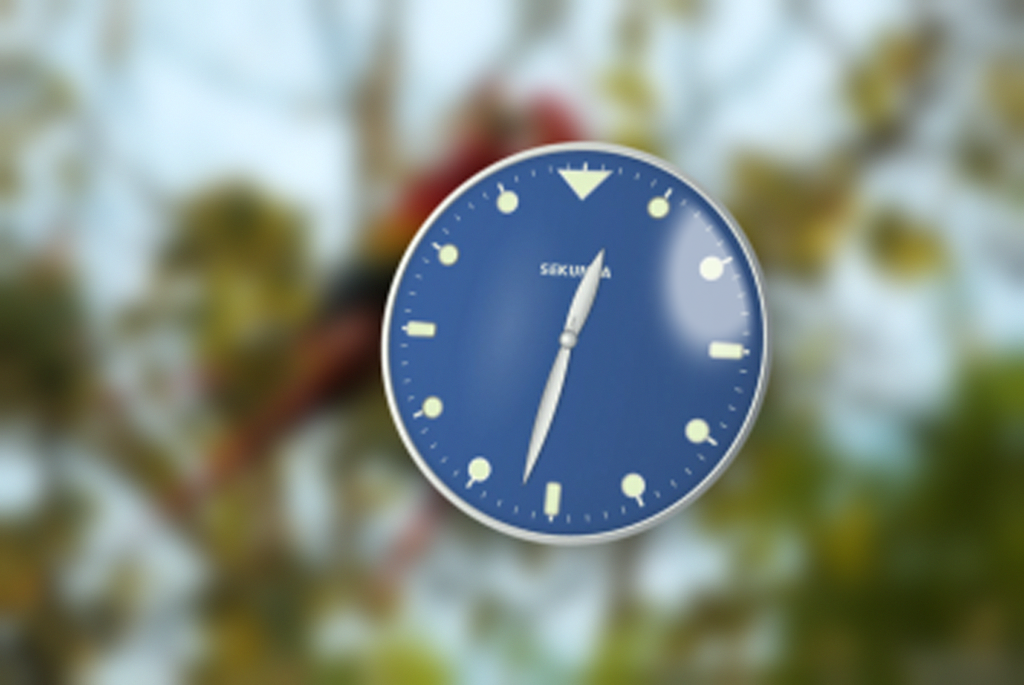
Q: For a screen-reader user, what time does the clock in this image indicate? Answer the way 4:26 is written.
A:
12:32
